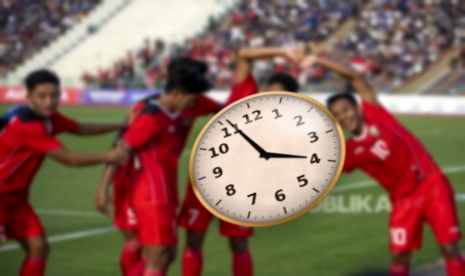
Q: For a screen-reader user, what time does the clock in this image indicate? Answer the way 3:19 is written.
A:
3:56
